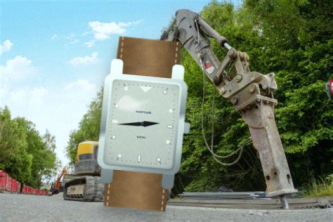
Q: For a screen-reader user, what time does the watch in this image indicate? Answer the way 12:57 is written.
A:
2:44
